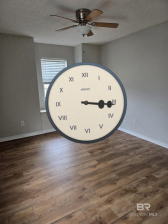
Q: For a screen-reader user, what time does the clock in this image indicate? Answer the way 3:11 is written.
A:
3:16
